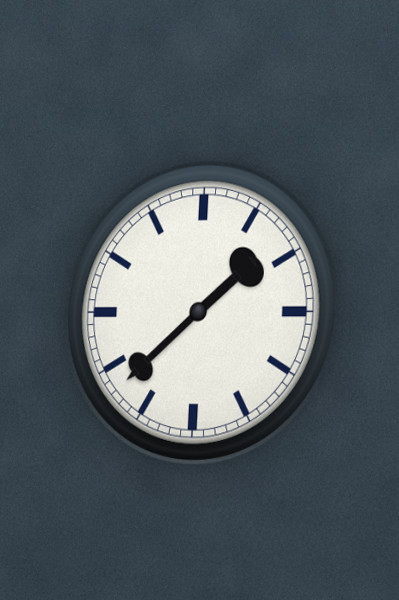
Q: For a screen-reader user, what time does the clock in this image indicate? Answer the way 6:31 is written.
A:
1:38
